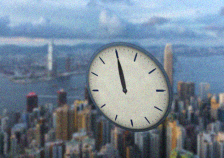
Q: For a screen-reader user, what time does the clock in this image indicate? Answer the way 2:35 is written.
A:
12:00
